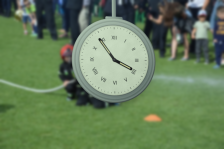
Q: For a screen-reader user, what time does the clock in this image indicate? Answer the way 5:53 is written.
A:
3:54
